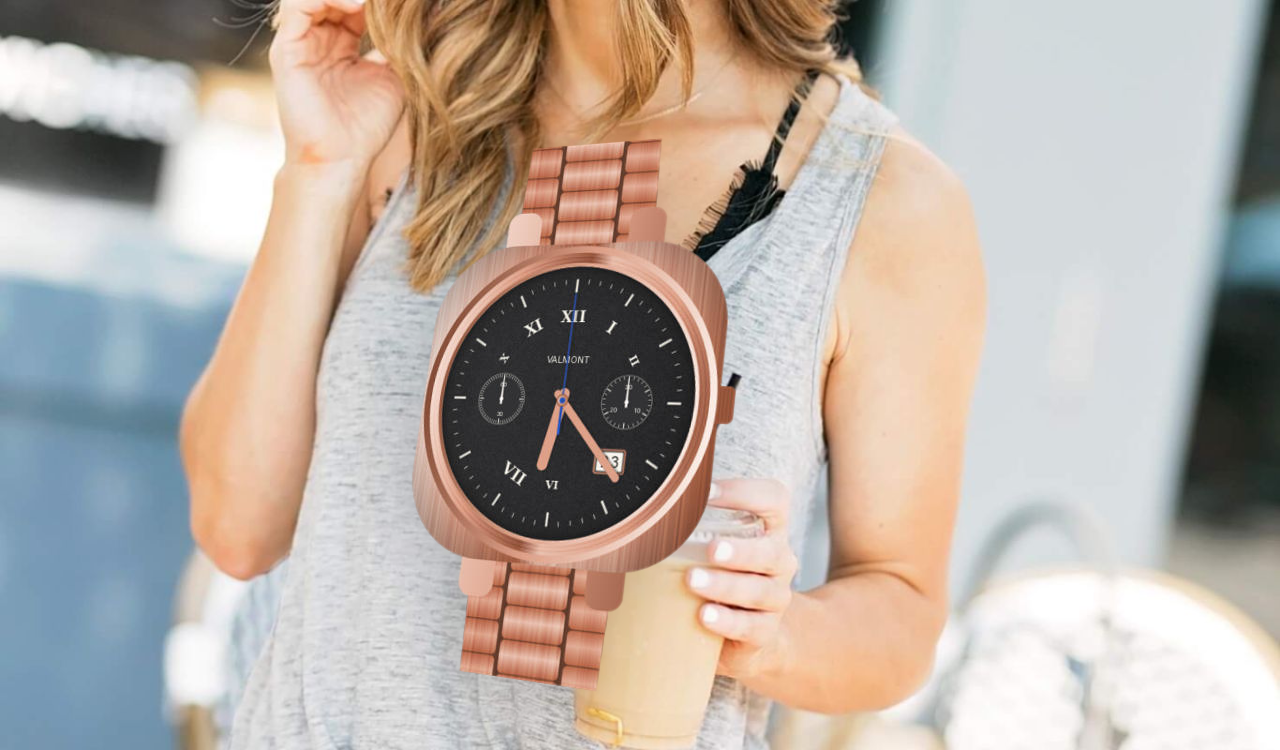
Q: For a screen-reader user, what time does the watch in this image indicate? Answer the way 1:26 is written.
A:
6:23
